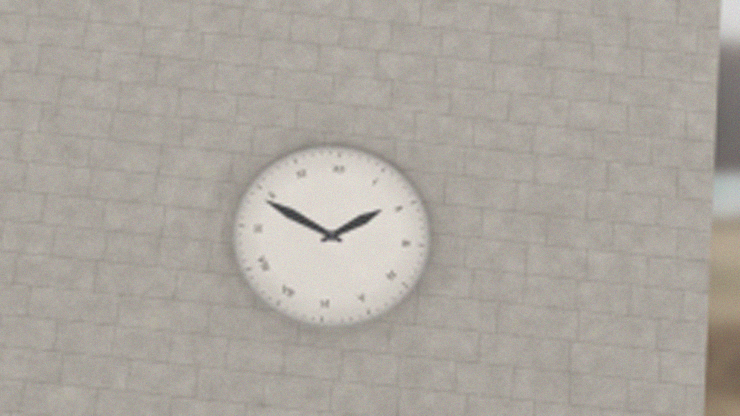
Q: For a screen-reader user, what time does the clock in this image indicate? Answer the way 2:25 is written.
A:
1:49
